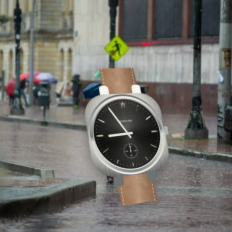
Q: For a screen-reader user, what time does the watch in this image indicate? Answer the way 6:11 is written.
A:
8:55
